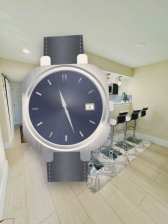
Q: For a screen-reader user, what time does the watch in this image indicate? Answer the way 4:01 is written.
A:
11:27
